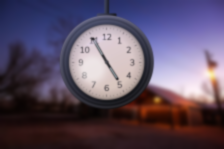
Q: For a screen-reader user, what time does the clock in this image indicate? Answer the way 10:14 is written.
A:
4:55
